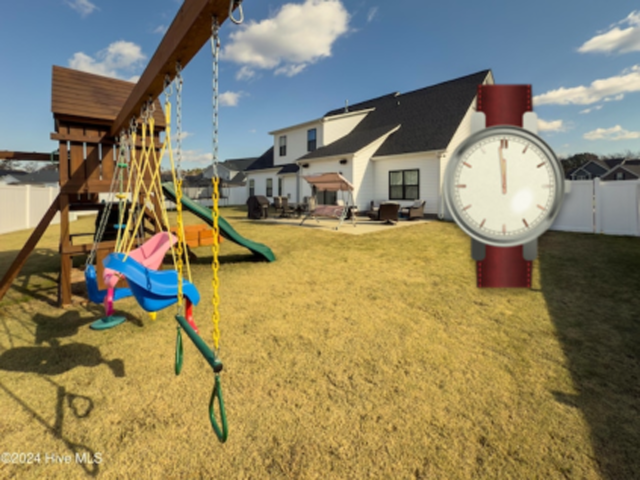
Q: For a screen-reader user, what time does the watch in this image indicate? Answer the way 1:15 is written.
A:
11:59
